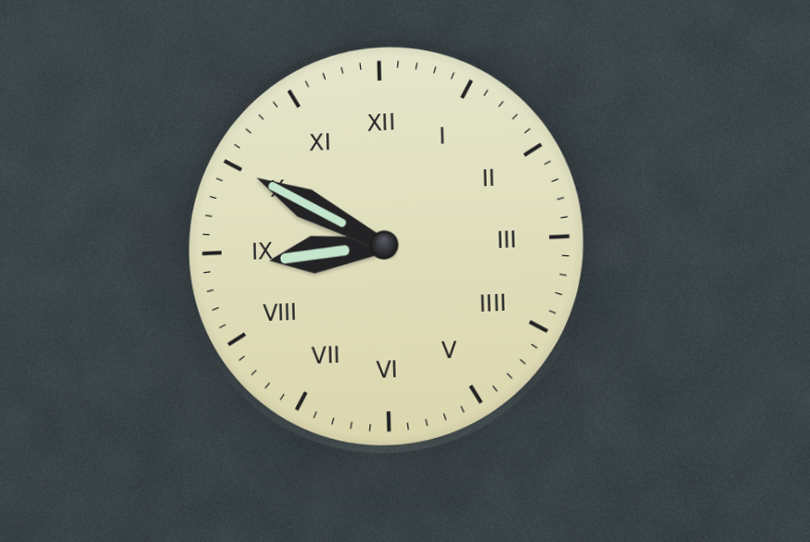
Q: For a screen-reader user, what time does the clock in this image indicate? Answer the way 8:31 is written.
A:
8:50
